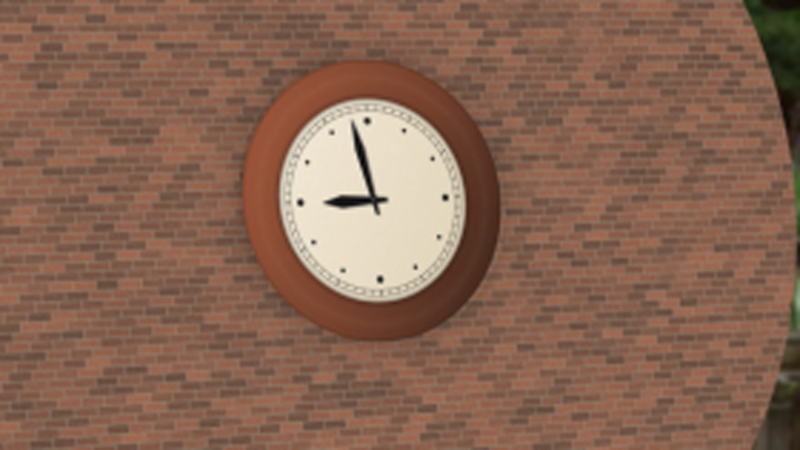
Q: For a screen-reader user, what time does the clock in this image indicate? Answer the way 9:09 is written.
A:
8:58
